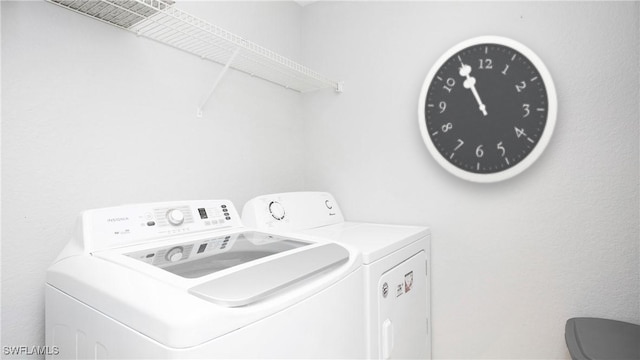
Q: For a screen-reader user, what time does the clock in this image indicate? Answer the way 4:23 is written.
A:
10:55
